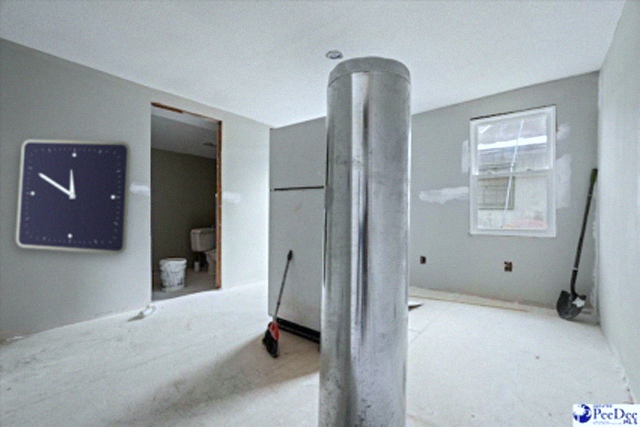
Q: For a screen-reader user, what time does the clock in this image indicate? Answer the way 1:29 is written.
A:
11:50
